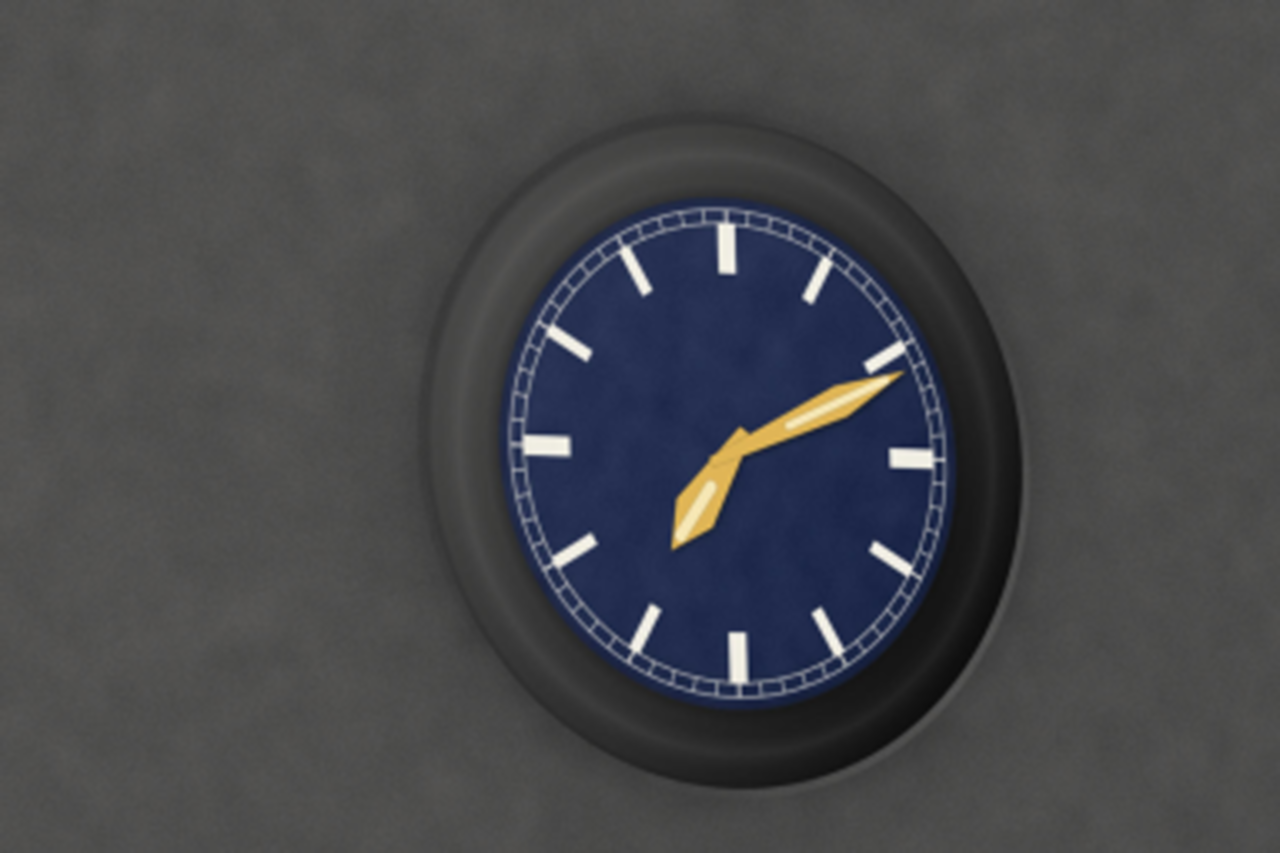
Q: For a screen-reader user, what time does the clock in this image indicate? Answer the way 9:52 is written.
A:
7:11
